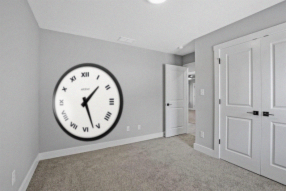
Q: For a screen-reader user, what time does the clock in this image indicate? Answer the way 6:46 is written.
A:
1:27
